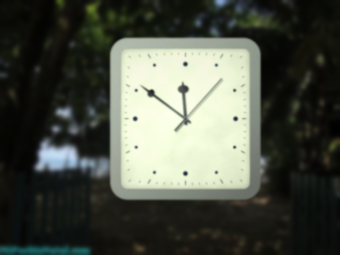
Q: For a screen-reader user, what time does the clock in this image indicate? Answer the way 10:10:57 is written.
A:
11:51:07
